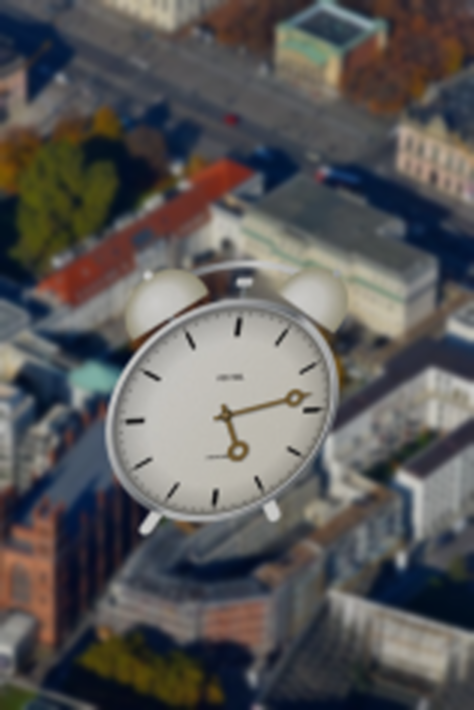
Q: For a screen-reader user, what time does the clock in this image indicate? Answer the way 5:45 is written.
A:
5:13
